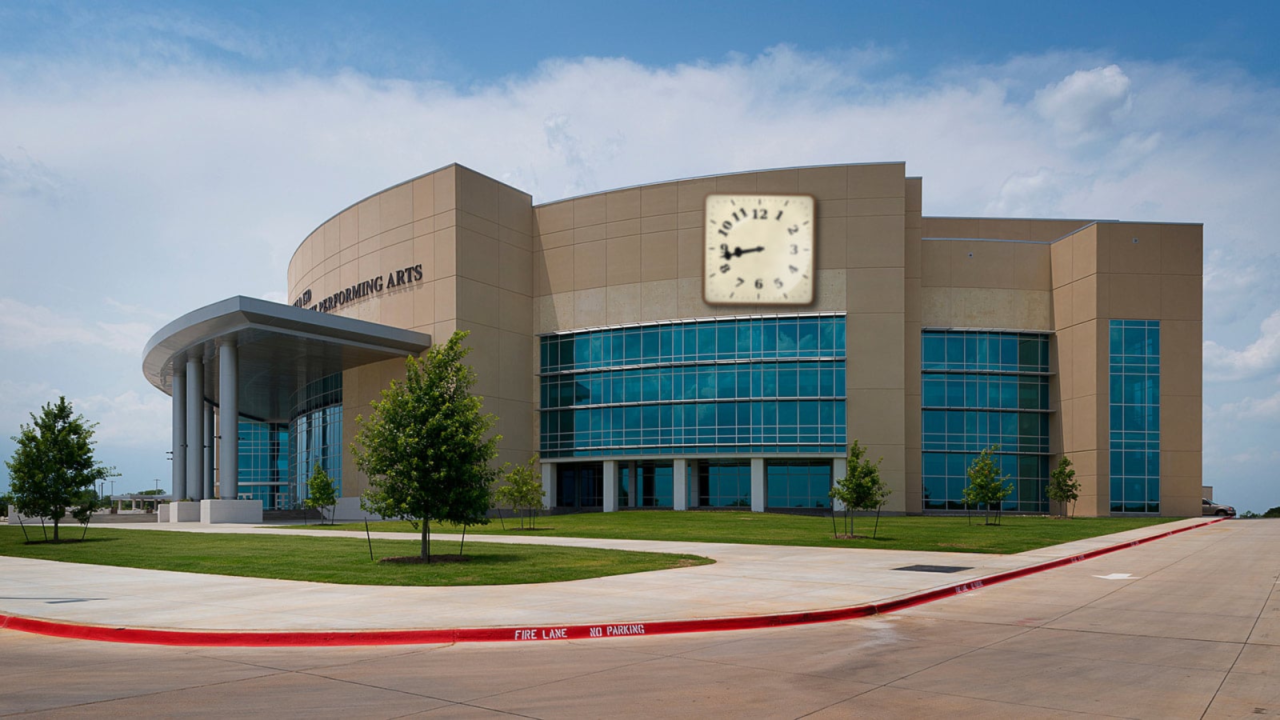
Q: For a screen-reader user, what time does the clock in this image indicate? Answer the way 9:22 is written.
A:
8:43
